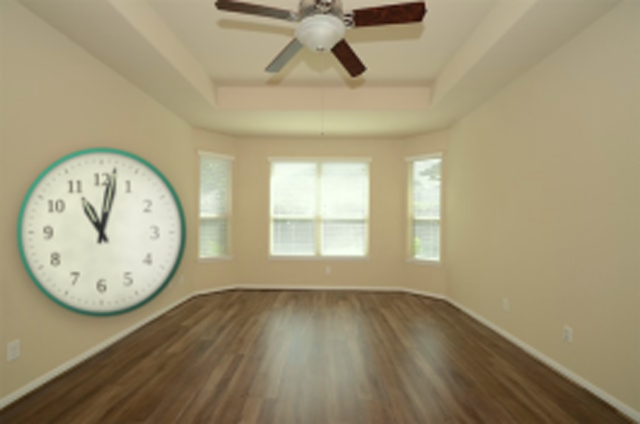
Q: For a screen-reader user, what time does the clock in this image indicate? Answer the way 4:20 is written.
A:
11:02
